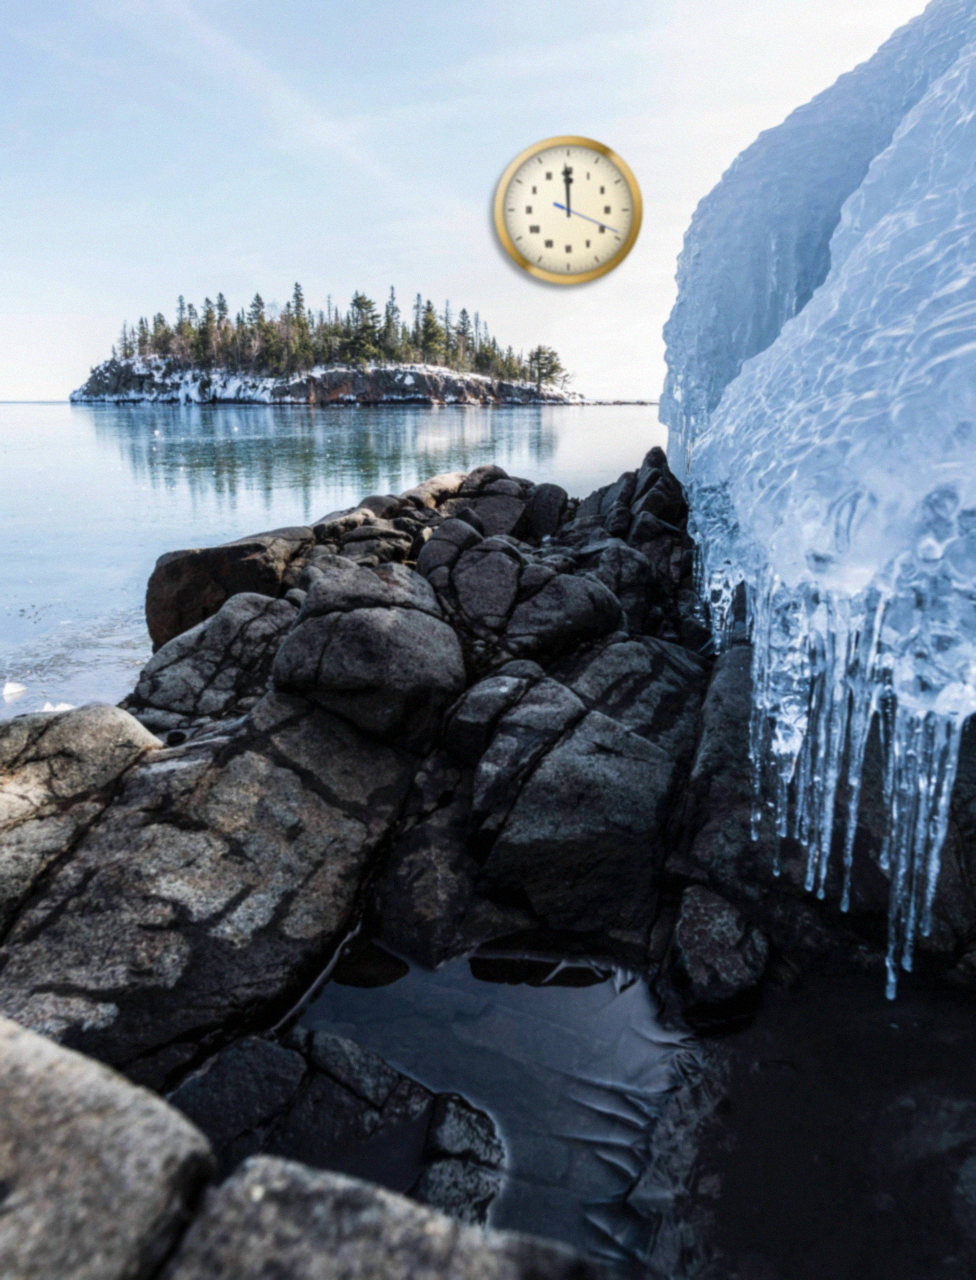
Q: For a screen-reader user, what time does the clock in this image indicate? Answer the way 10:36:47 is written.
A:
11:59:19
